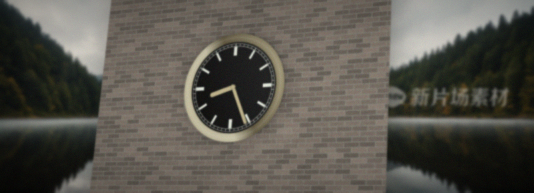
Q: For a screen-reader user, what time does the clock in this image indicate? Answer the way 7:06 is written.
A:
8:26
